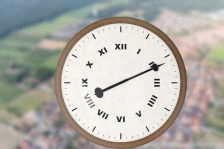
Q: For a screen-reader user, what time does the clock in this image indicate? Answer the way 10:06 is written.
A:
8:11
